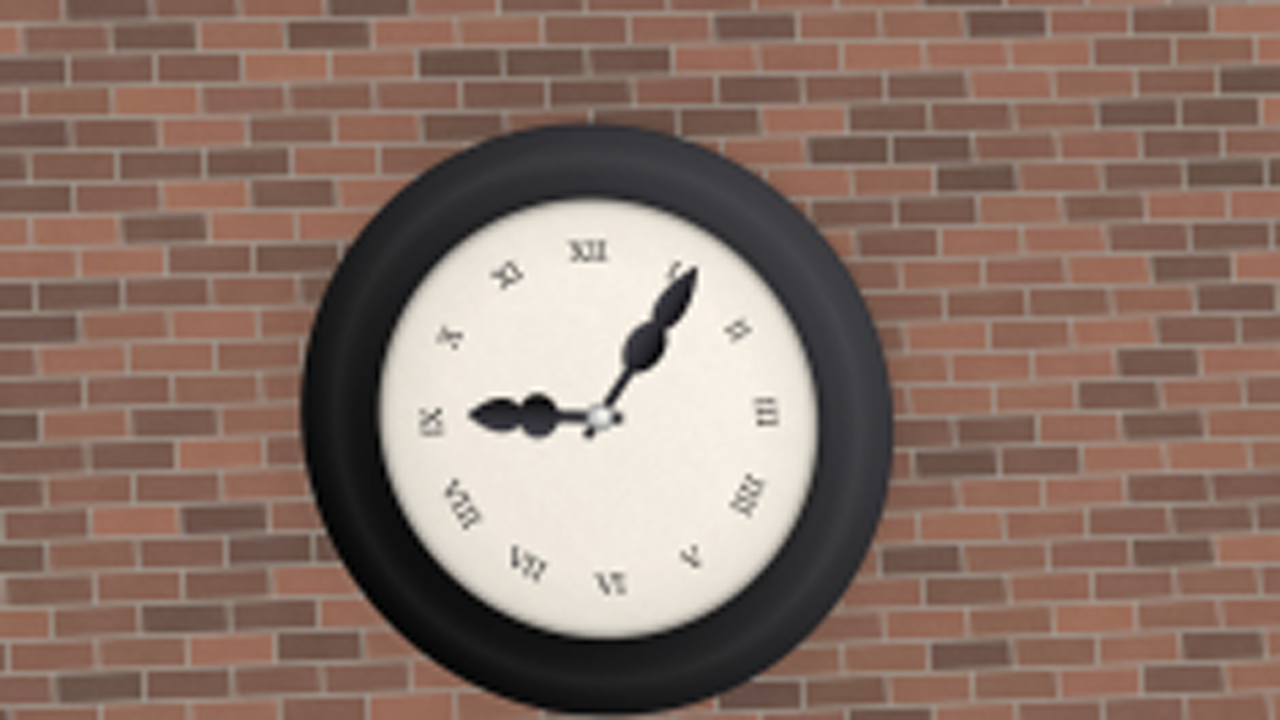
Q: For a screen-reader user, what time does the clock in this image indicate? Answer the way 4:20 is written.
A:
9:06
